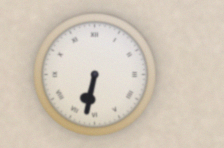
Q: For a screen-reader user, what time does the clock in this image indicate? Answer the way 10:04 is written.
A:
6:32
